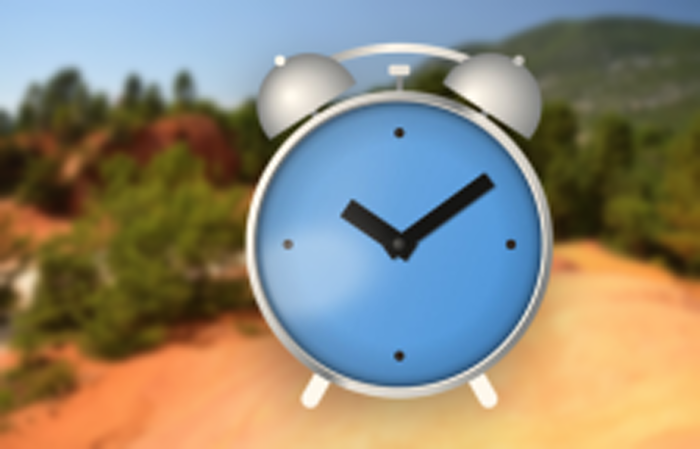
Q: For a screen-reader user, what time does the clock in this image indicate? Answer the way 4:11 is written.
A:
10:09
